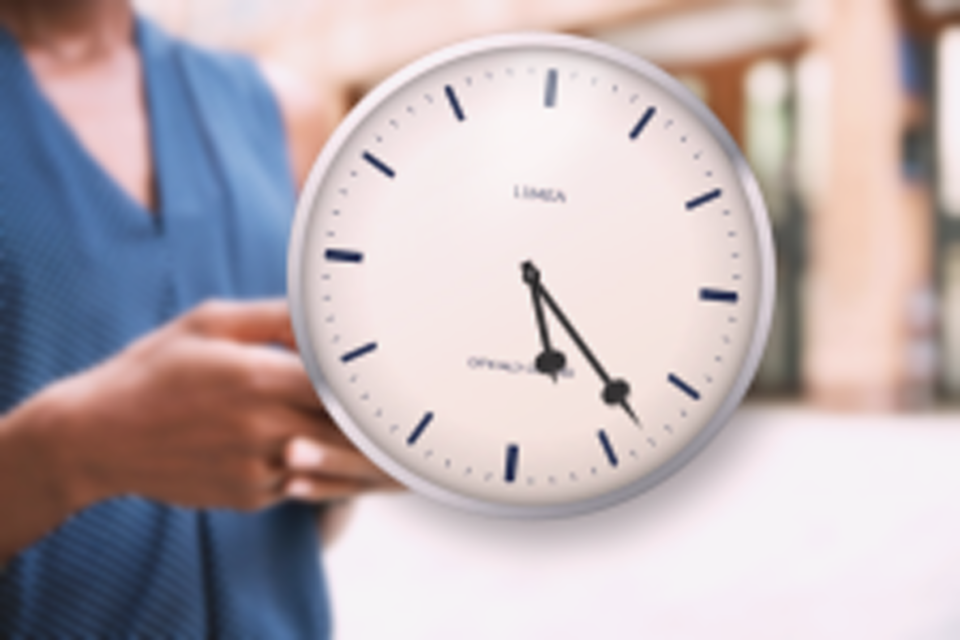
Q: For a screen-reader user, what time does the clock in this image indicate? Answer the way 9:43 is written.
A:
5:23
